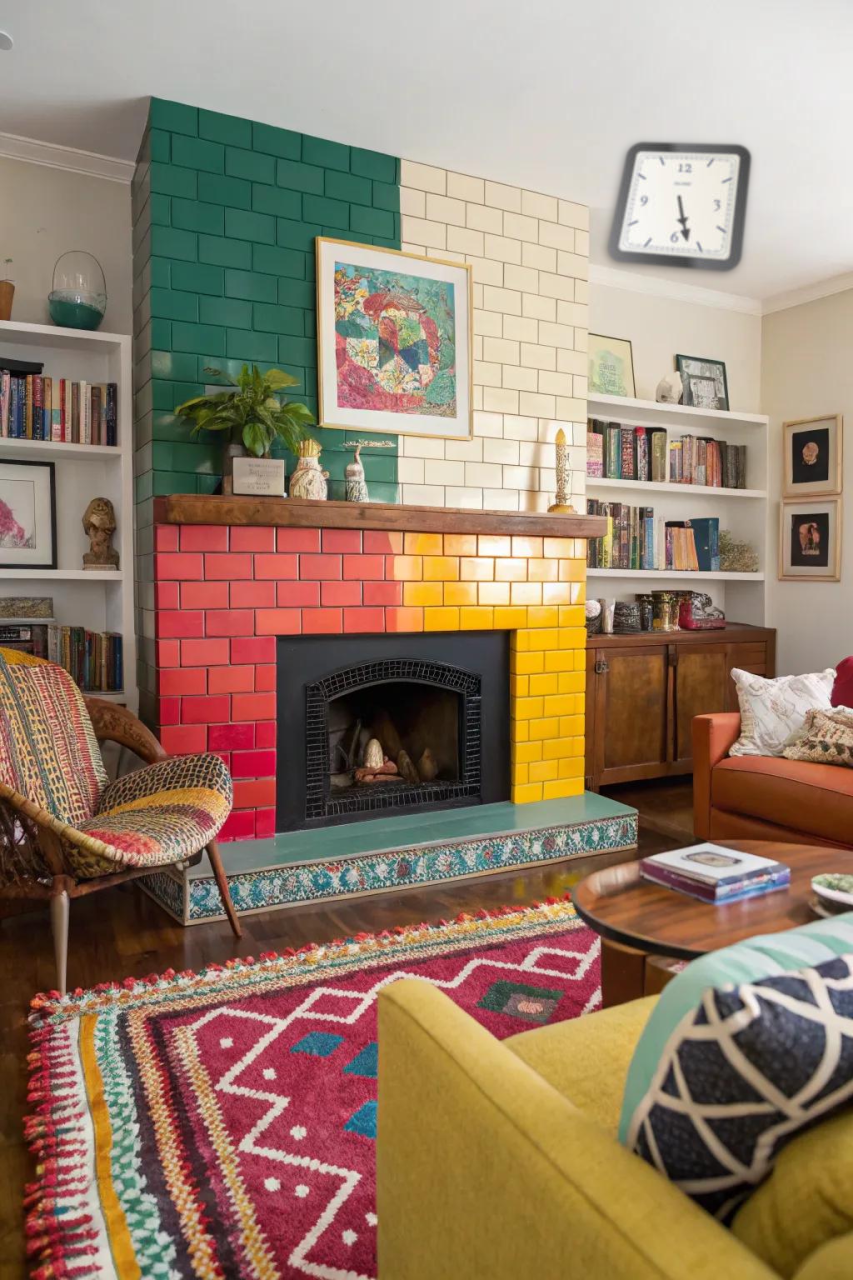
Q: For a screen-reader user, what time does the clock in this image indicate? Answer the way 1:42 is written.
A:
5:27
